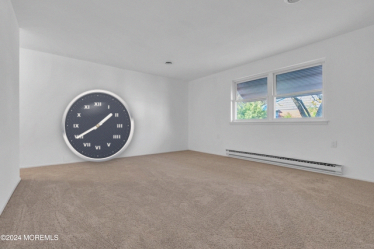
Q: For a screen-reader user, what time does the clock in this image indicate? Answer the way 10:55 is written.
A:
1:40
